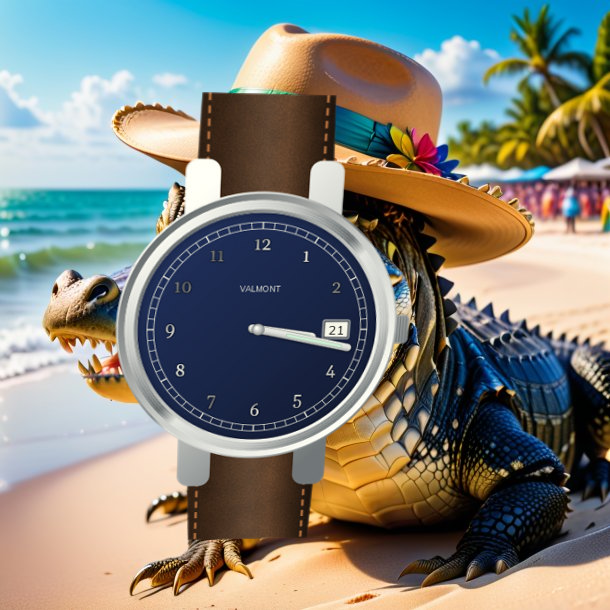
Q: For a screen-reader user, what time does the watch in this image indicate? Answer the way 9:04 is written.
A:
3:17
